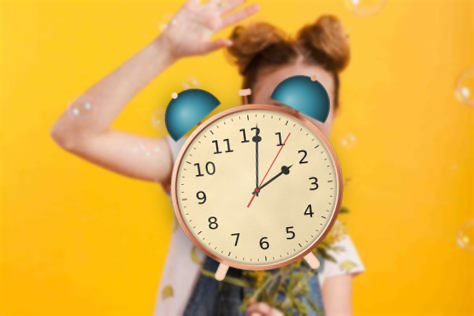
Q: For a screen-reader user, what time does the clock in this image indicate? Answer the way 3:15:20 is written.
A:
2:01:06
